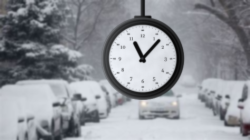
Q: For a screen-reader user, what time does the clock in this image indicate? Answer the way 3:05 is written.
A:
11:07
